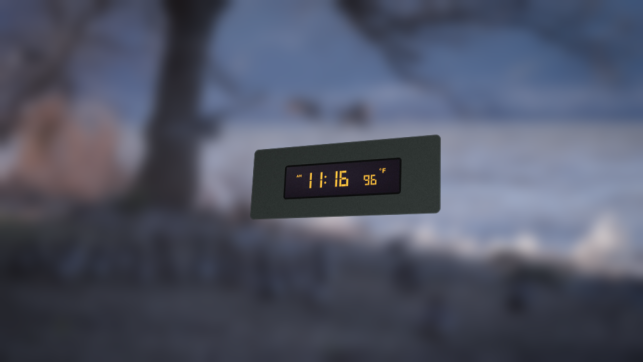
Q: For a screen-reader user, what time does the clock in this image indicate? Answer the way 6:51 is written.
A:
11:16
